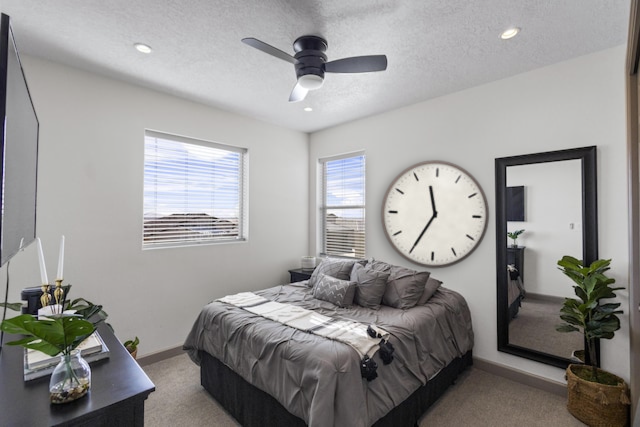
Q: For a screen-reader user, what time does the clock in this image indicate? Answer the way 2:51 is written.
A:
11:35
